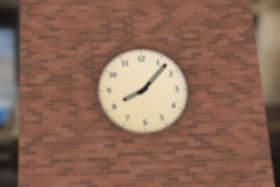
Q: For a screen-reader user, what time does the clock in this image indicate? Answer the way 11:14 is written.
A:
8:07
